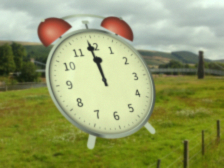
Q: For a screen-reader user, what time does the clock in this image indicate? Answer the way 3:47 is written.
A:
11:59
